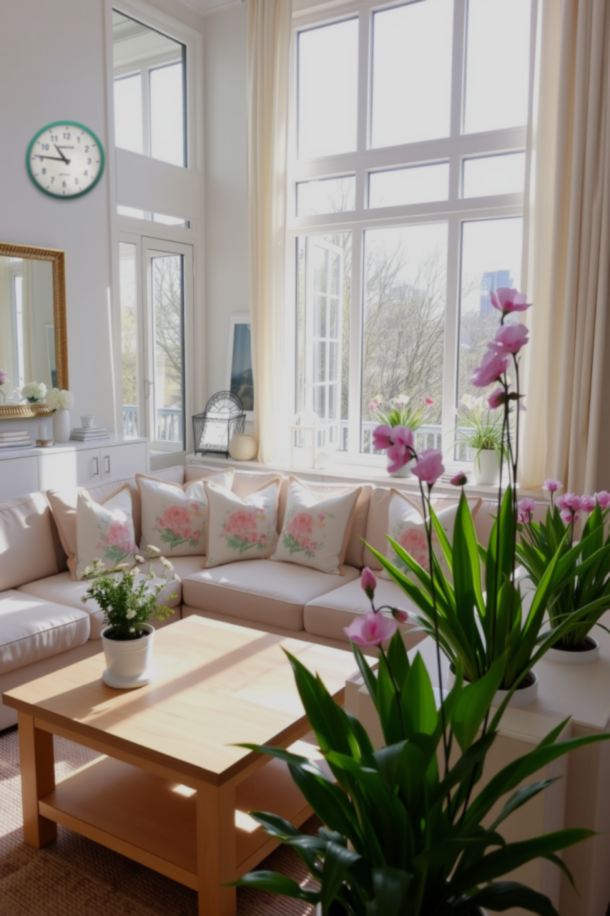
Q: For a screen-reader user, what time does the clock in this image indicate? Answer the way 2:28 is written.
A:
10:46
